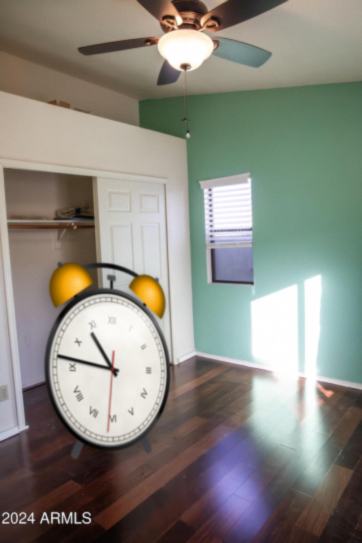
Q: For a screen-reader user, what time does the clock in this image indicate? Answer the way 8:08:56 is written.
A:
10:46:31
